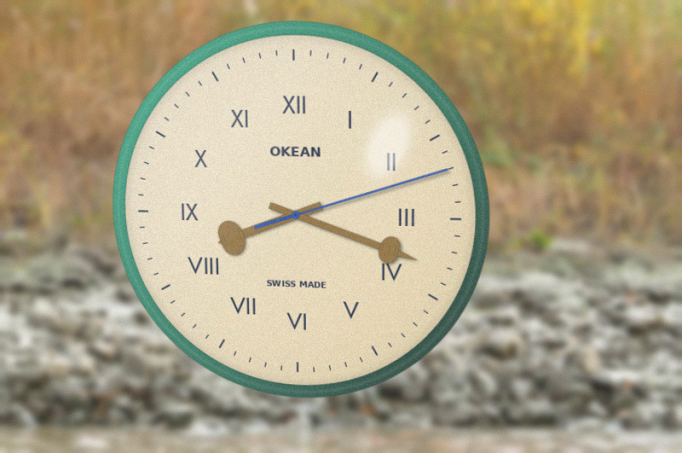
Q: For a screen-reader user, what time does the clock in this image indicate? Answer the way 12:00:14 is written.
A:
8:18:12
